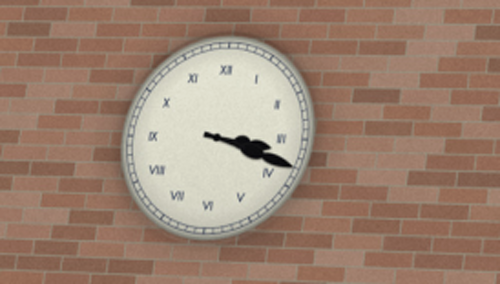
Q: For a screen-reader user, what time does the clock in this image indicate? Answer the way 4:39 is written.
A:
3:18
